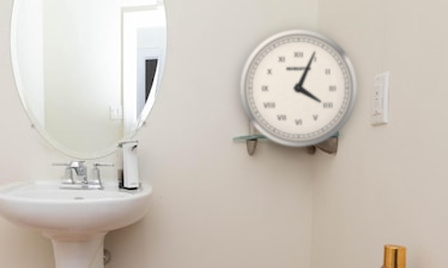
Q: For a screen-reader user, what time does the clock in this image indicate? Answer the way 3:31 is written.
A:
4:04
